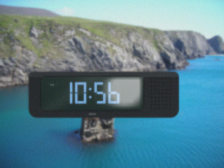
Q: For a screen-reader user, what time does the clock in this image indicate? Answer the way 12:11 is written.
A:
10:56
